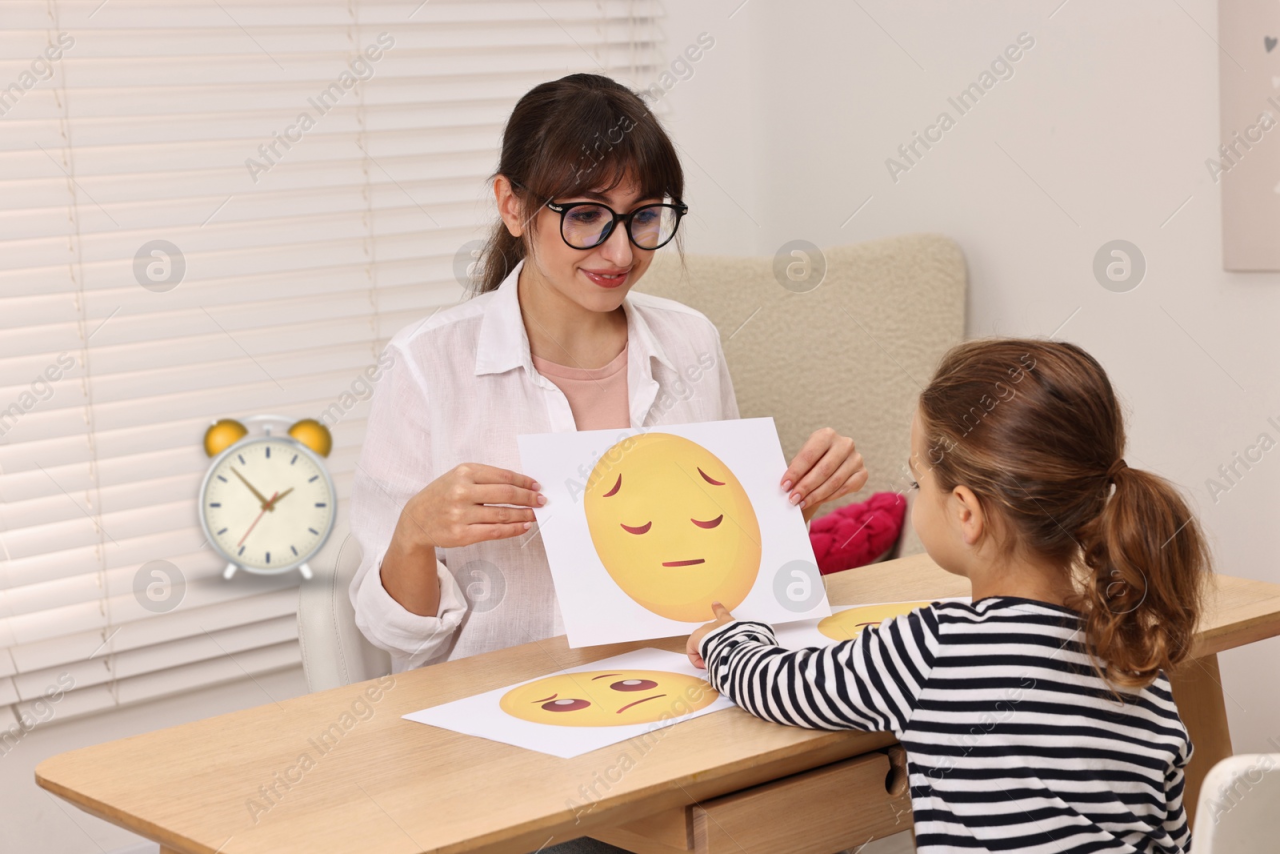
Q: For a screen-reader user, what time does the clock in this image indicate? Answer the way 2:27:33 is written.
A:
1:52:36
